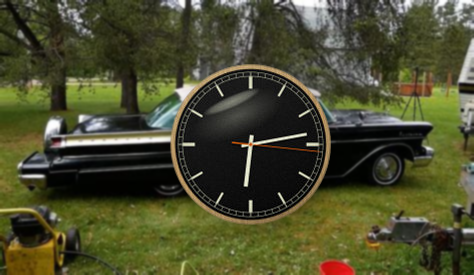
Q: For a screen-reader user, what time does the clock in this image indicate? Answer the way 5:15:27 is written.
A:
6:13:16
